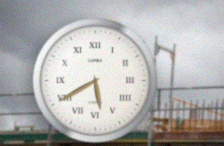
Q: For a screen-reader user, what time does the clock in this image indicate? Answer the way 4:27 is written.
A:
5:40
